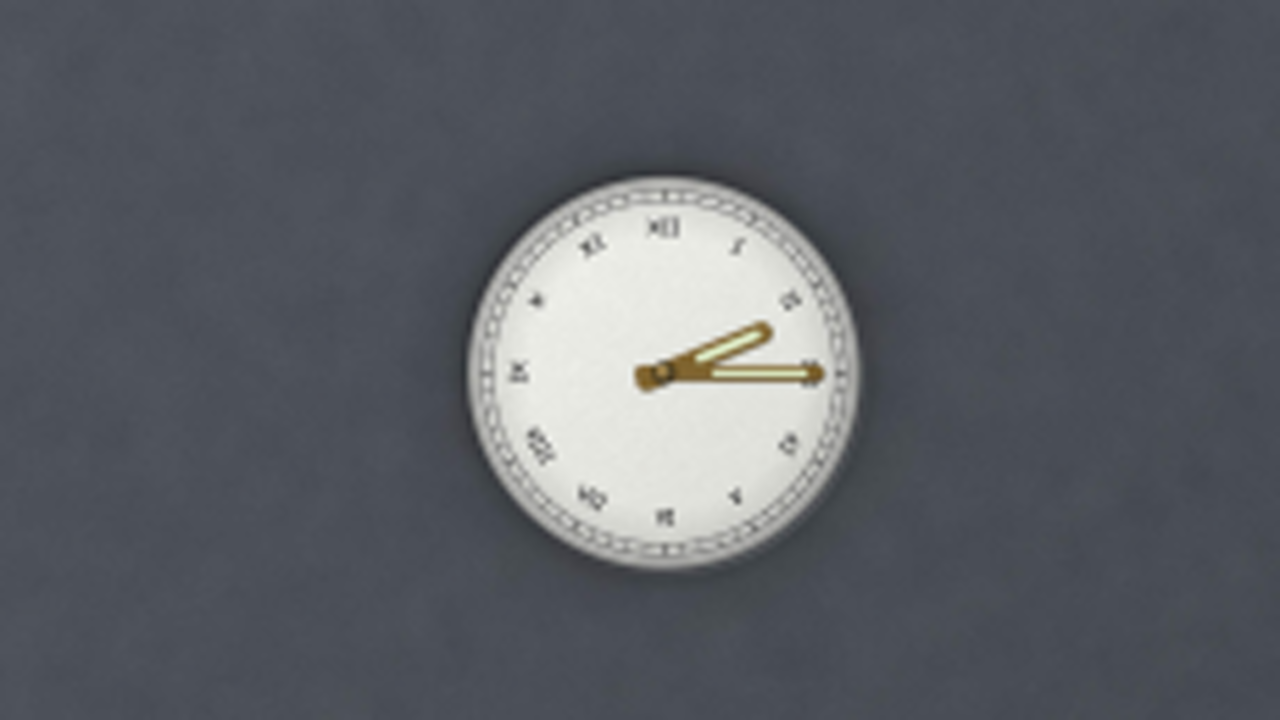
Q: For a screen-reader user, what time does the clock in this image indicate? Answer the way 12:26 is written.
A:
2:15
